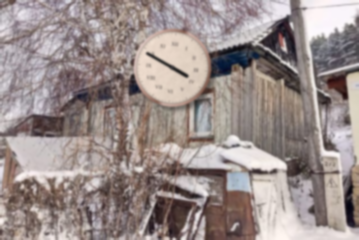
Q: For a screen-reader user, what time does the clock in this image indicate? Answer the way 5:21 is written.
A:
3:49
